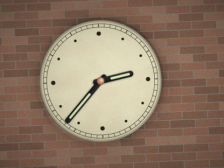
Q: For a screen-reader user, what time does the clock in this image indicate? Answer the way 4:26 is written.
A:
2:37
